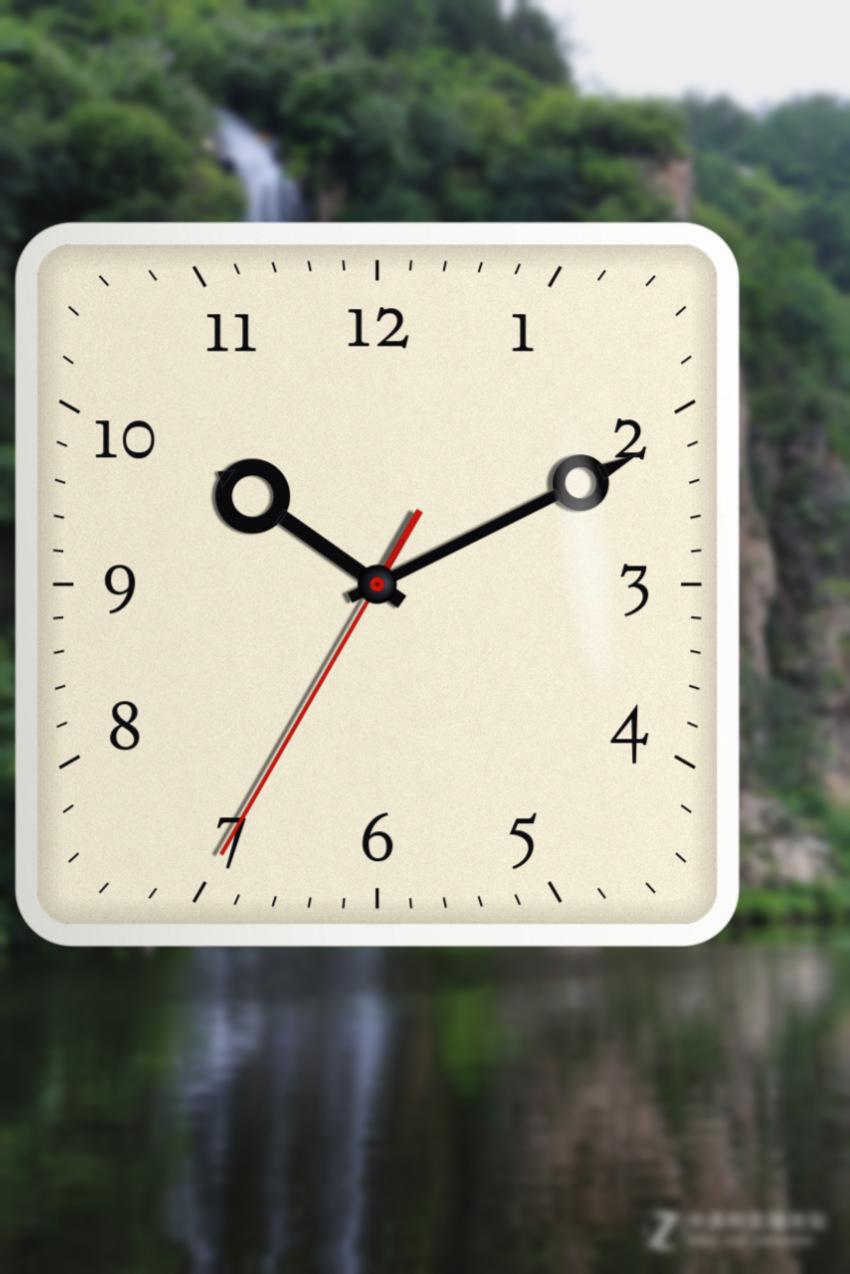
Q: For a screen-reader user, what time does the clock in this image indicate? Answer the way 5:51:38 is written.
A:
10:10:35
